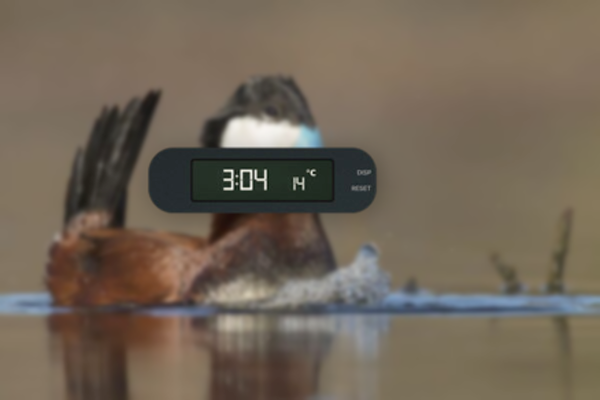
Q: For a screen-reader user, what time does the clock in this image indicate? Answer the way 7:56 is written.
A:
3:04
